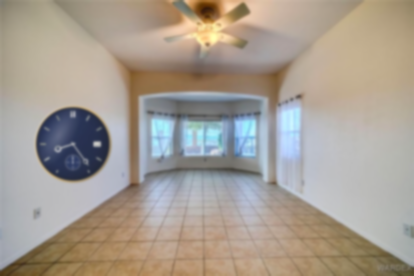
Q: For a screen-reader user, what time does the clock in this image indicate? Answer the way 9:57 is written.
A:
8:24
